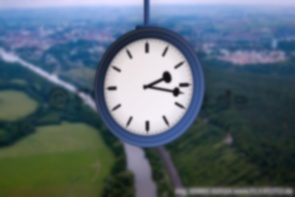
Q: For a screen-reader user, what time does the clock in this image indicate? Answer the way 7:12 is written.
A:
2:17
